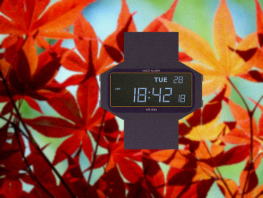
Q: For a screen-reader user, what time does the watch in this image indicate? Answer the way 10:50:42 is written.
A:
18:42:18
